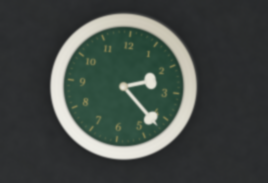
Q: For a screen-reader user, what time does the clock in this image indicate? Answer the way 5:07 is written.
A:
2:22
